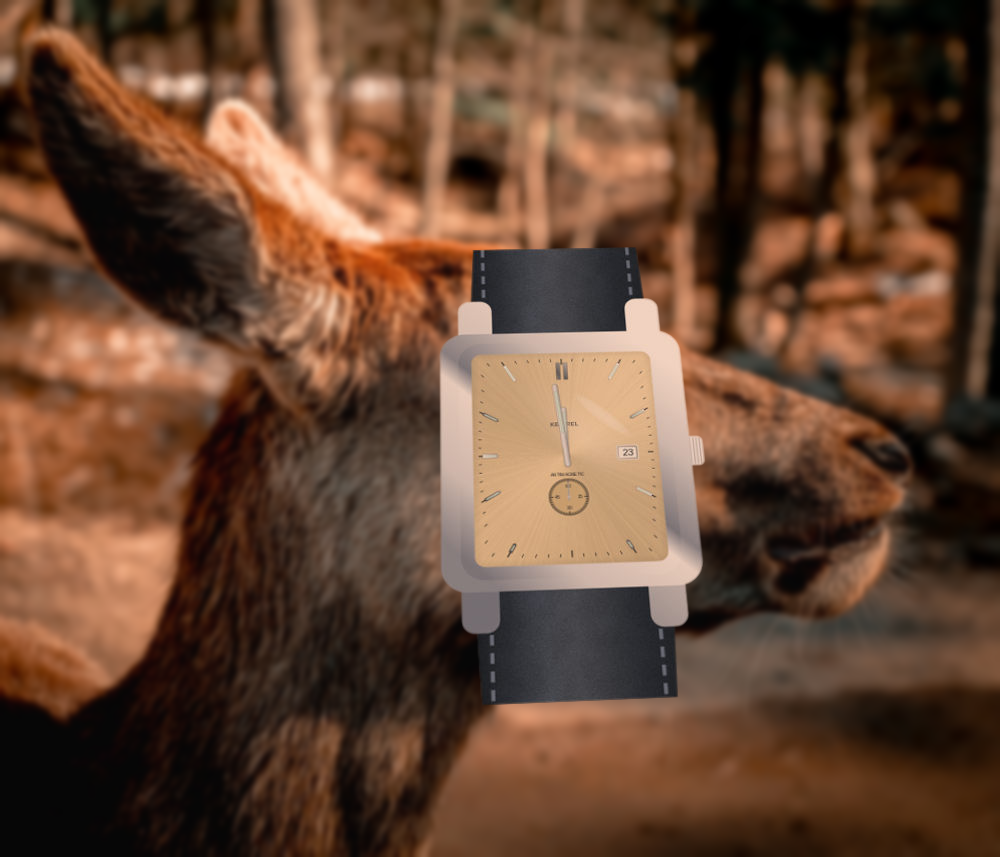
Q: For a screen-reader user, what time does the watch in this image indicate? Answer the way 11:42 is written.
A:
11:59
